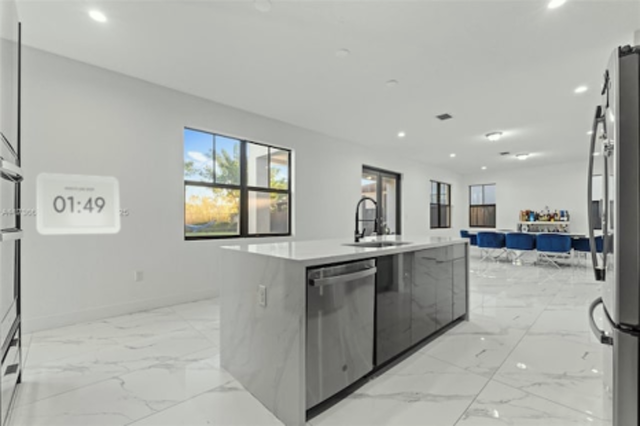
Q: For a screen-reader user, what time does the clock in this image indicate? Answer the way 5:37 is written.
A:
1:49
